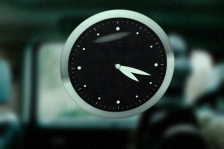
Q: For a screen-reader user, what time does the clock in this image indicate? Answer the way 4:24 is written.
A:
4:18
